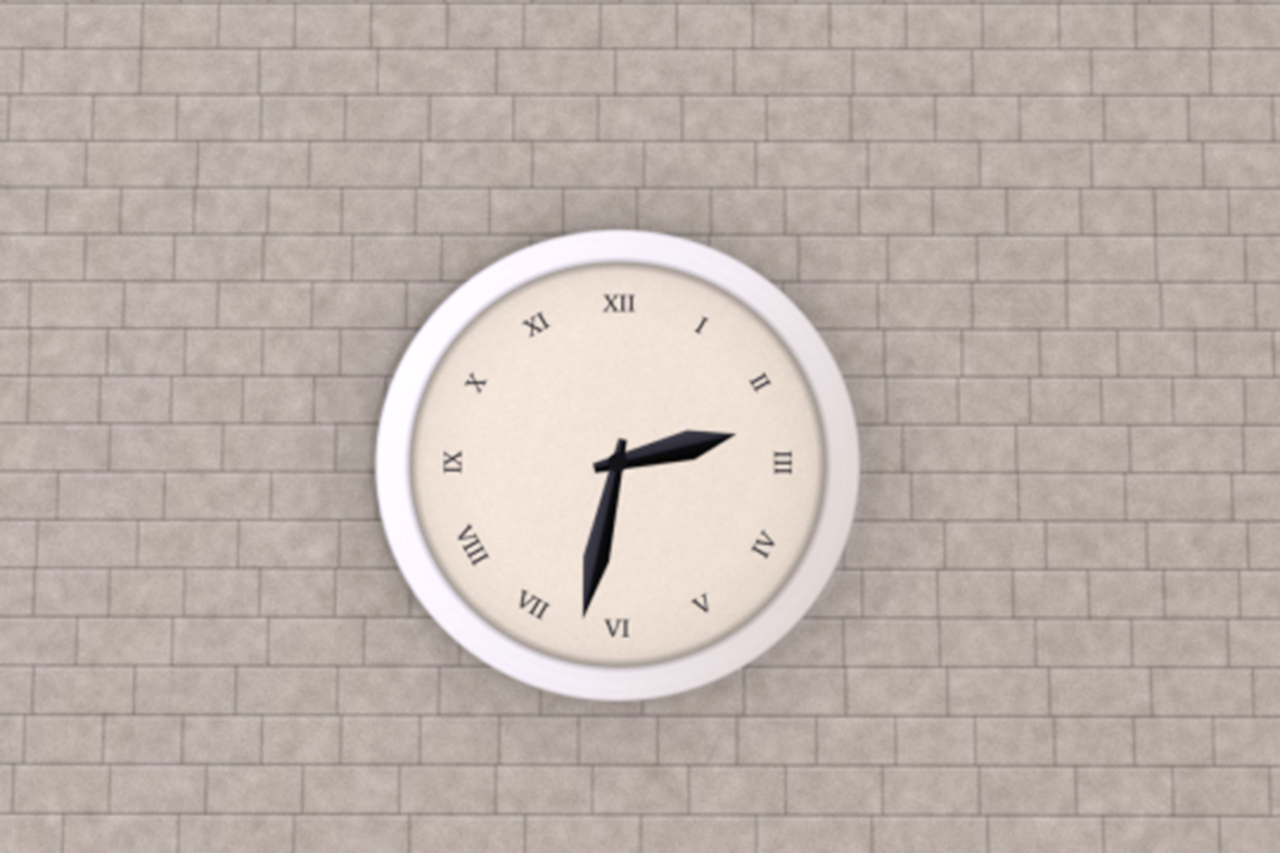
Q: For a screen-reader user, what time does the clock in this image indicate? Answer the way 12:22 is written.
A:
2:32
